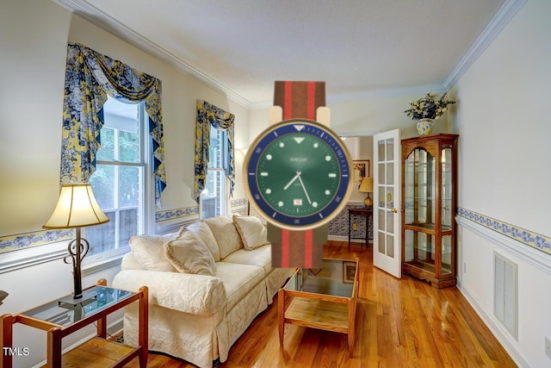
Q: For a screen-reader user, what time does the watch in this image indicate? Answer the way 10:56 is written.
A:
7:26
